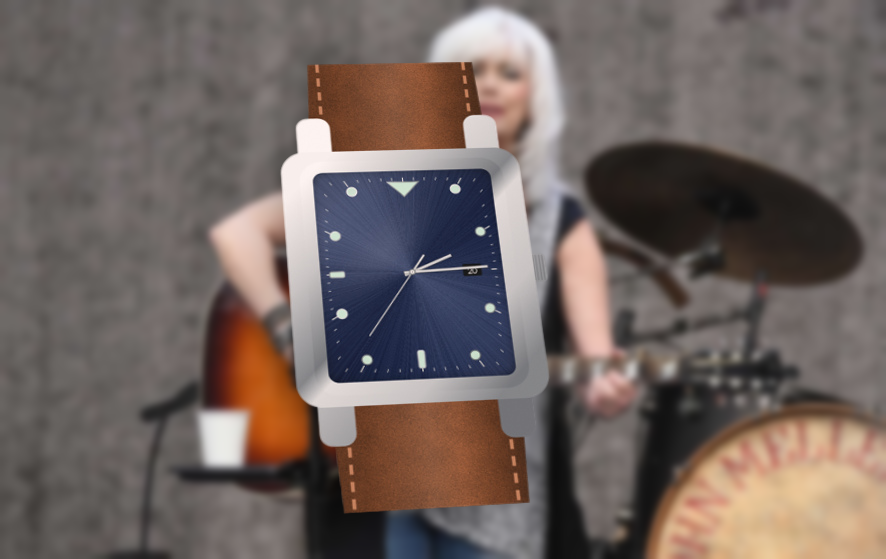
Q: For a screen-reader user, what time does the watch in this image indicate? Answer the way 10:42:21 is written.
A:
2:14:36
